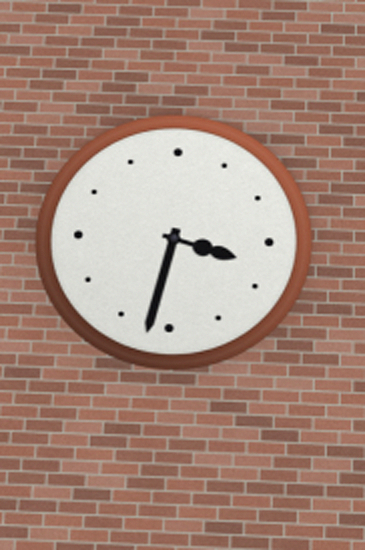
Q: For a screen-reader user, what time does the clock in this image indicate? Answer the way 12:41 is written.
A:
3:32
